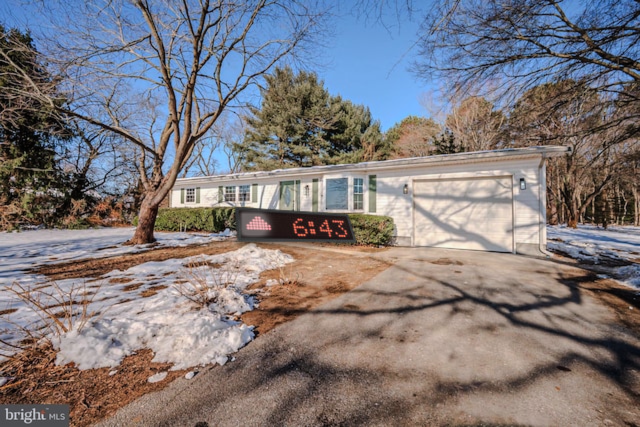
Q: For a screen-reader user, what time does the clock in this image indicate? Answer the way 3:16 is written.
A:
6:43
